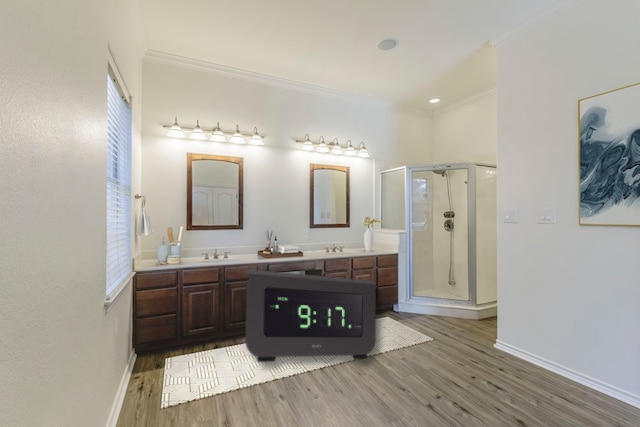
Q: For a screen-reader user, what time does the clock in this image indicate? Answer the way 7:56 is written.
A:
9:17
